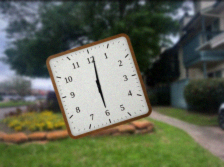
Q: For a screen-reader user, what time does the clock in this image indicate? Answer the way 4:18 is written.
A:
6:01
